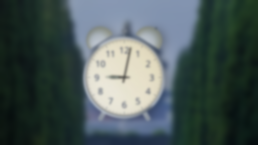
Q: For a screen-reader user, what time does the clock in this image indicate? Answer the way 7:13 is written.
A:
9:02
